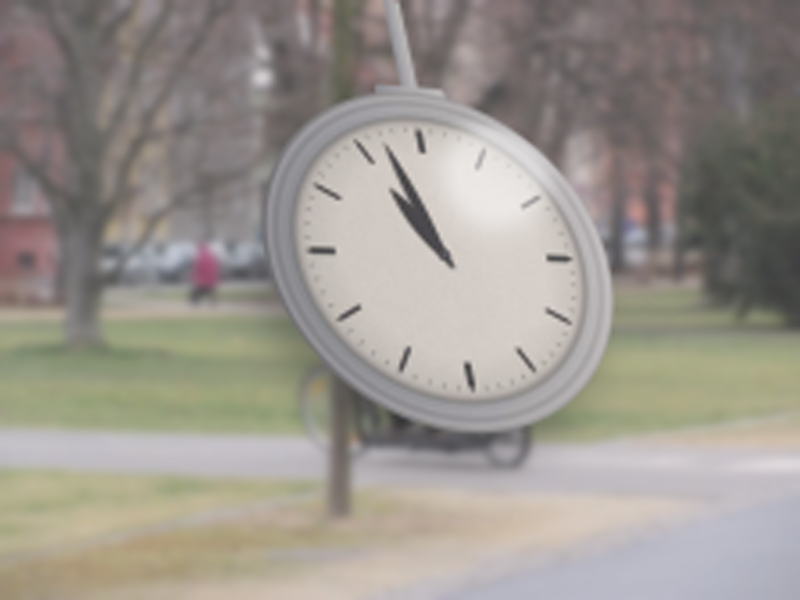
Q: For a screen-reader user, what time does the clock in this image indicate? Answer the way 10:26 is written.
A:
10:57
